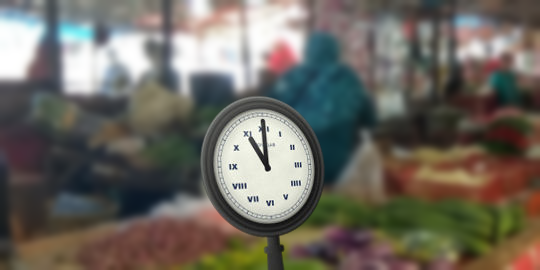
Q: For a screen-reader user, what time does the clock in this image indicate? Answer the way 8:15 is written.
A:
11:00
